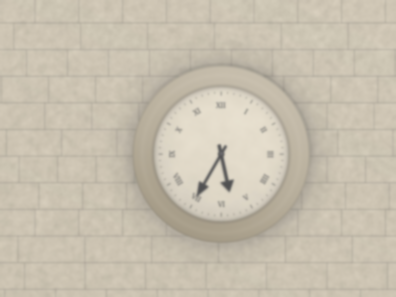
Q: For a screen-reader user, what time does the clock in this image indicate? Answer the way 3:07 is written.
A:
5:35
